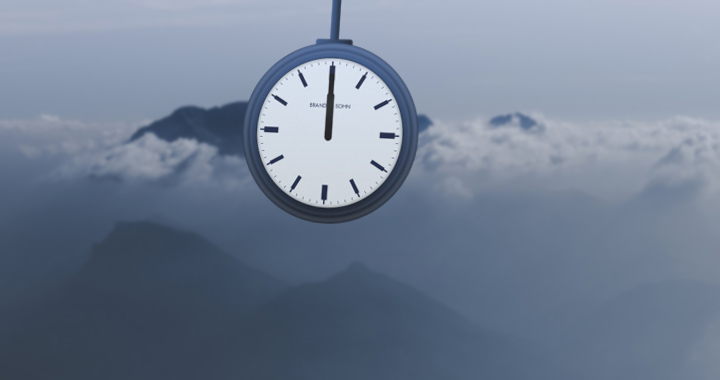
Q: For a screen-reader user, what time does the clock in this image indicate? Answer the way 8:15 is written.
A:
12:00
